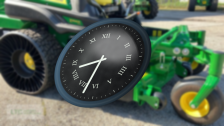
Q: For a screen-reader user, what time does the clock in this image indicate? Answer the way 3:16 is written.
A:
8:33
